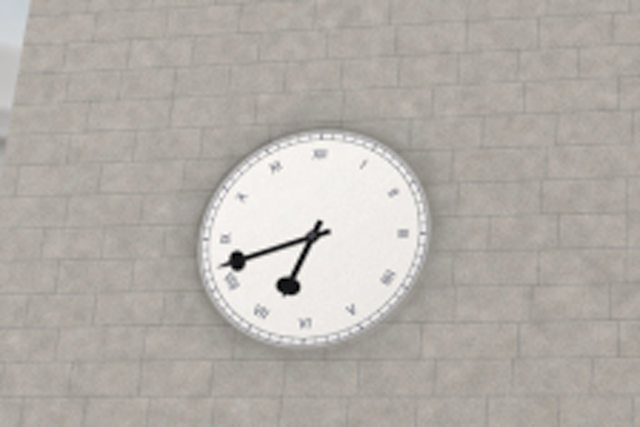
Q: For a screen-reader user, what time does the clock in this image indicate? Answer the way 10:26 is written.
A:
6:42
